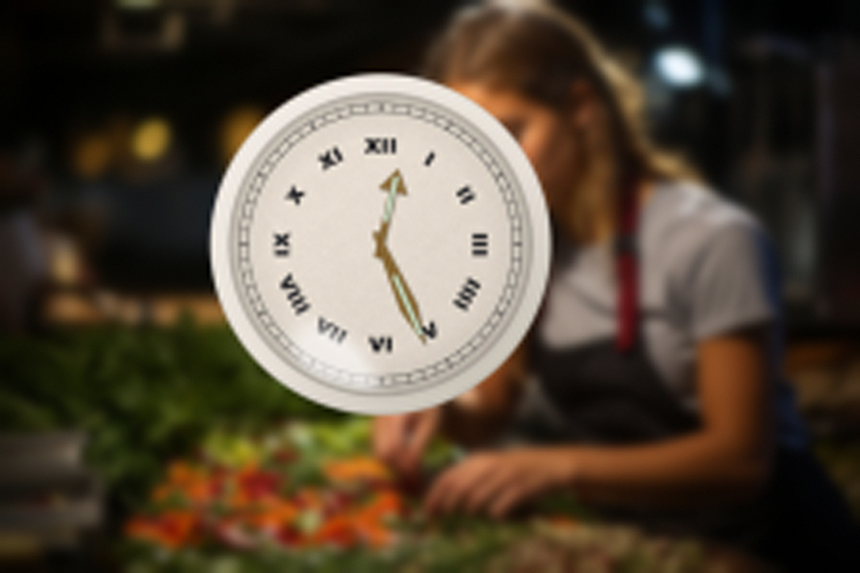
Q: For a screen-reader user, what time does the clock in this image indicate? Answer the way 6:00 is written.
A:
12:26
